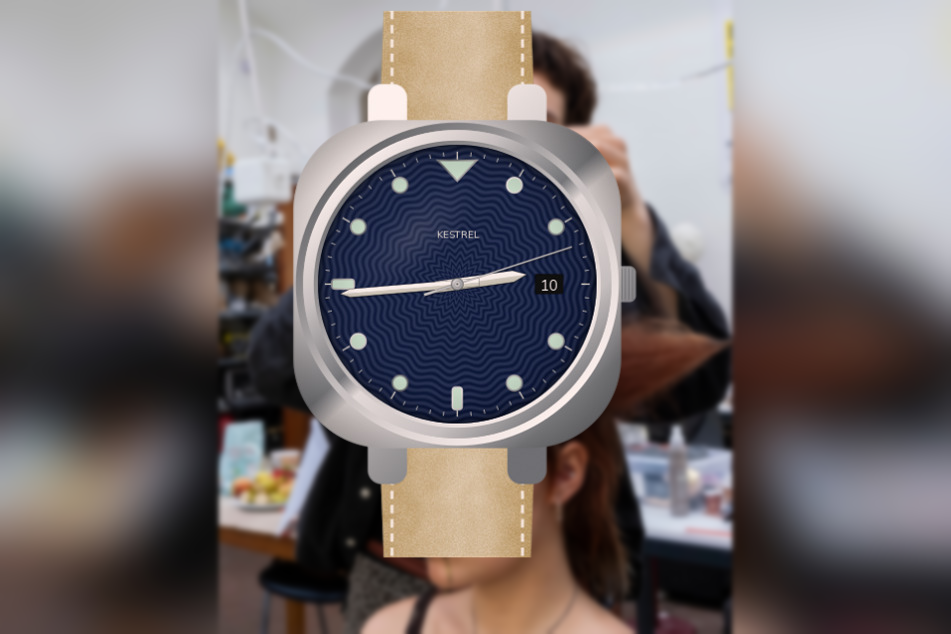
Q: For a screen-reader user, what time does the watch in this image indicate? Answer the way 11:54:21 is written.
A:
2:44:12
